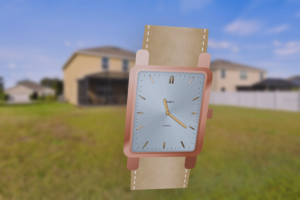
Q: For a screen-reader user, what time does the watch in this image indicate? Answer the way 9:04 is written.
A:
11:21
